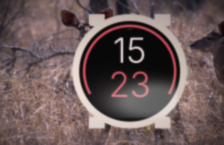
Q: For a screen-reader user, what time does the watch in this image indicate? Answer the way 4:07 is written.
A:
15:23
